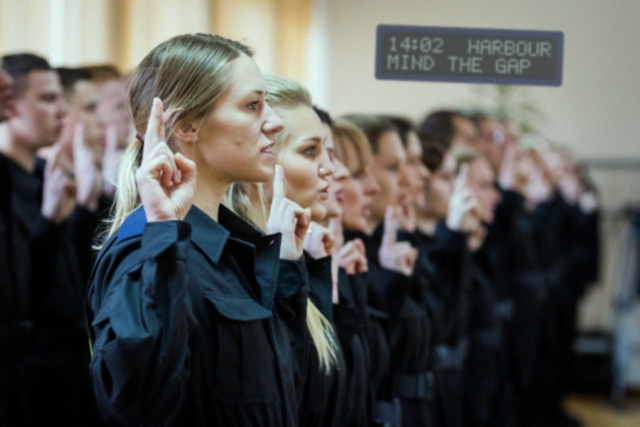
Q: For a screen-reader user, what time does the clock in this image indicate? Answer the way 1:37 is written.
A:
14:02
